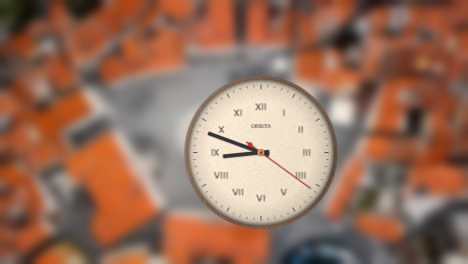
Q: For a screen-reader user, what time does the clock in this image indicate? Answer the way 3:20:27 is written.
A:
8:48:21
